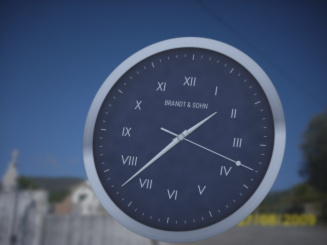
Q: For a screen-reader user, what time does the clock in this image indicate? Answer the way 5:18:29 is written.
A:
1:37:18
